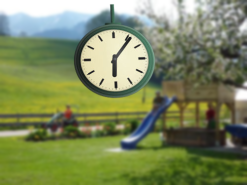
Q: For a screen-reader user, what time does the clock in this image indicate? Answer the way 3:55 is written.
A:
6:06
